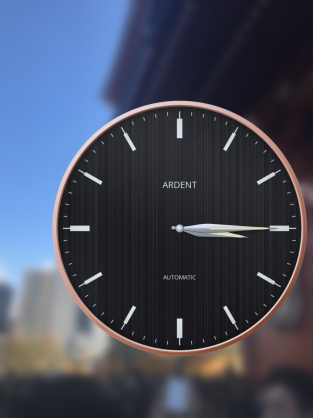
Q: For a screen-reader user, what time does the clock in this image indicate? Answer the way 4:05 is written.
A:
3:15
